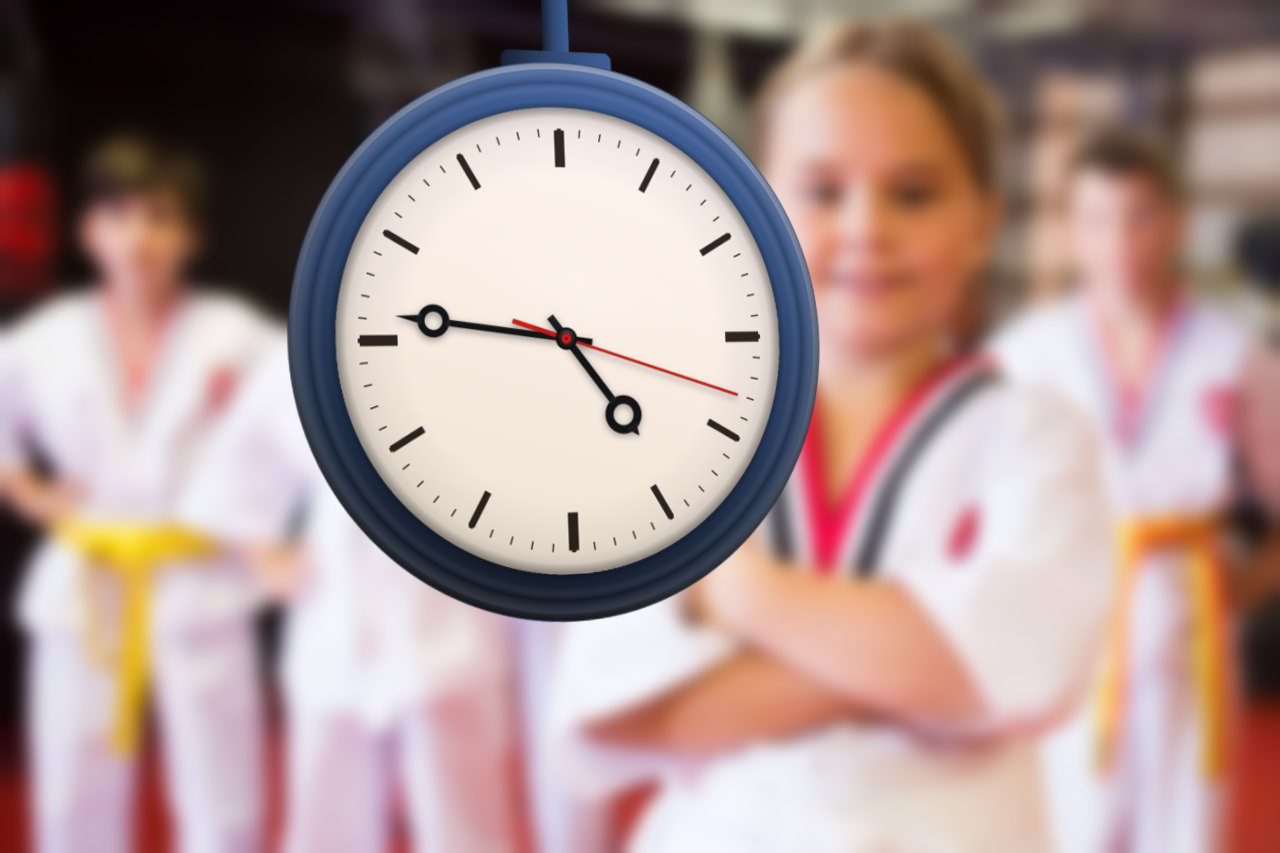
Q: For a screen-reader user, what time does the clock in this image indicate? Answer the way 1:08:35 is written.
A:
4:46:18
